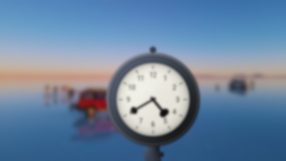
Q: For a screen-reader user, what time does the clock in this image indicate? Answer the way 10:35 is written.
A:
4:40
